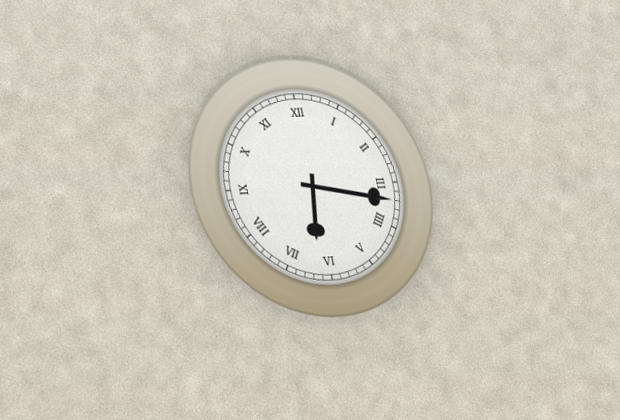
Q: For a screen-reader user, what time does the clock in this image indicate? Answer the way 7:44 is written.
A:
6:17
